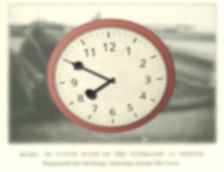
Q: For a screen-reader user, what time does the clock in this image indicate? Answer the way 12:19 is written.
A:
7:50
